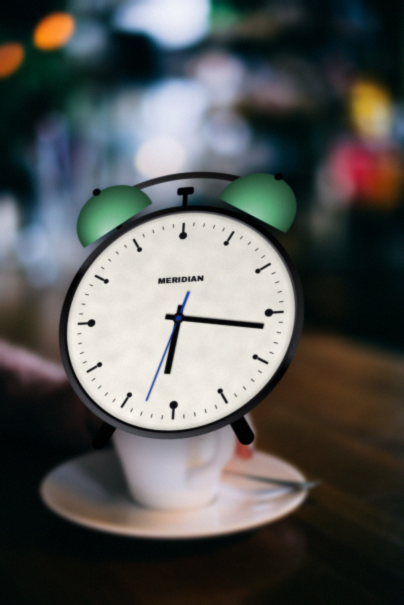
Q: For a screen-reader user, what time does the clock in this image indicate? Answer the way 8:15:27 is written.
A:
6:16:33
